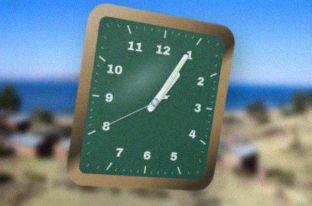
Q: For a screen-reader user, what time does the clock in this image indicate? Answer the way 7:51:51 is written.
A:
1:04:40
